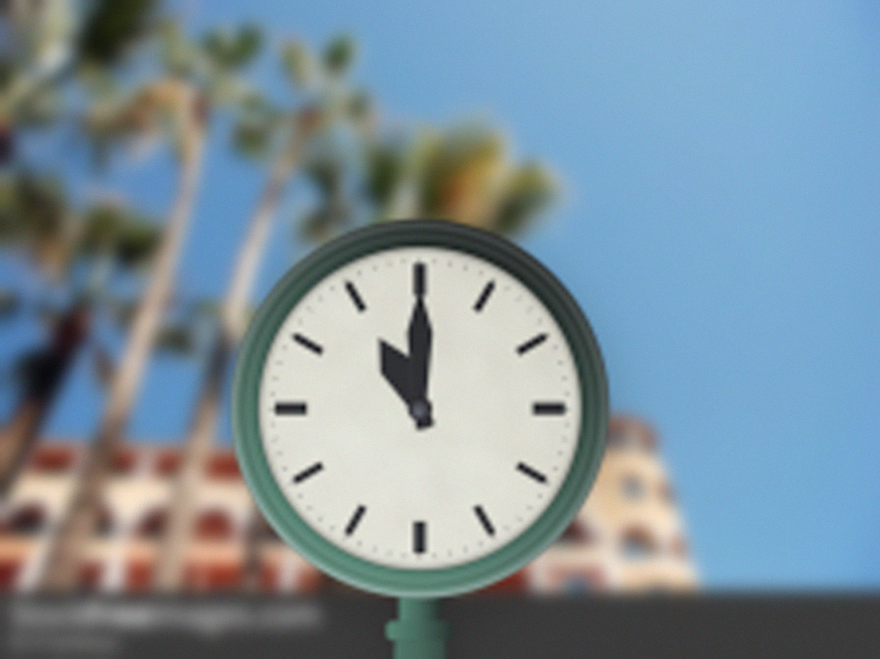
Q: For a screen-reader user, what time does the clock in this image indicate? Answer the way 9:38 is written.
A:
11:00
